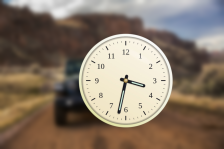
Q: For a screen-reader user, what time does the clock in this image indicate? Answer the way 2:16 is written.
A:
3:32
